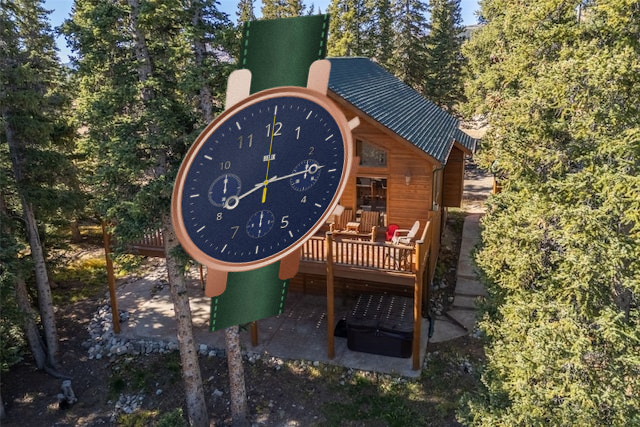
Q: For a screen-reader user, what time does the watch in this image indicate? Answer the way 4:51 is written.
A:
8:14
